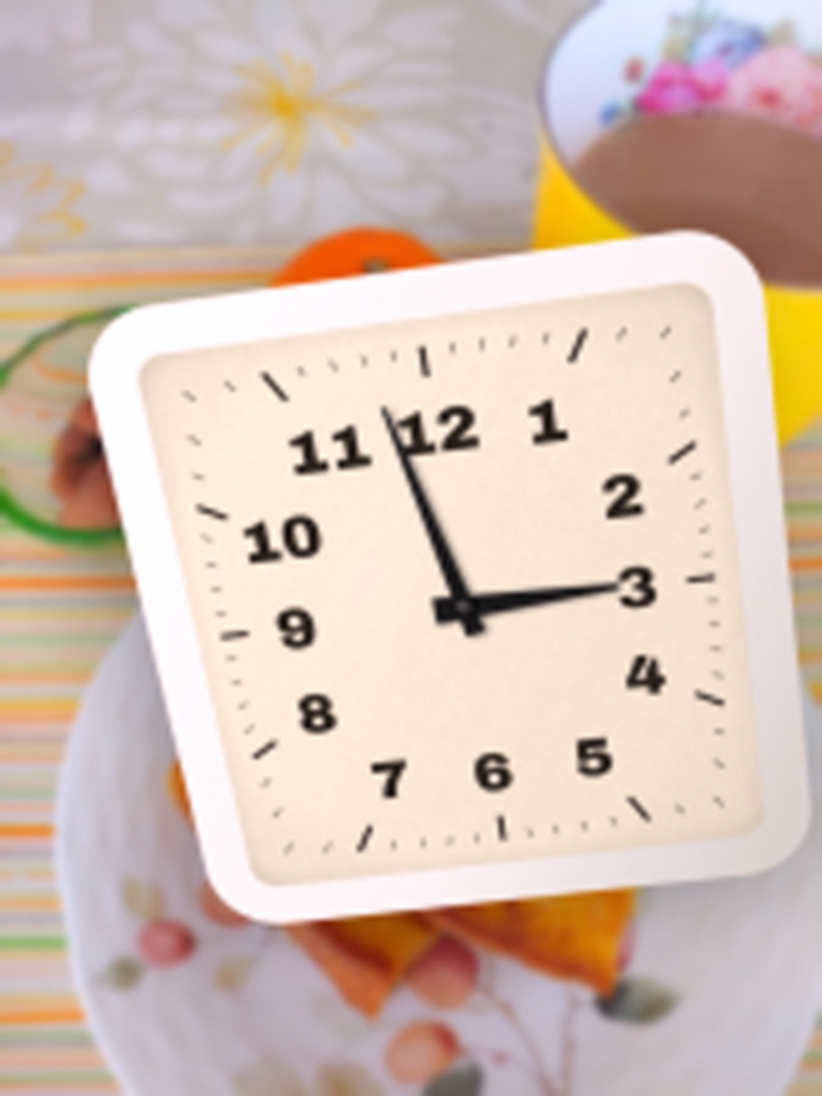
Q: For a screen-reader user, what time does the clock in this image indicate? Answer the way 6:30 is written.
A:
2:58
